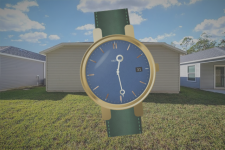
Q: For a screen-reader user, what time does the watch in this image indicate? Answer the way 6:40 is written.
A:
12:29
